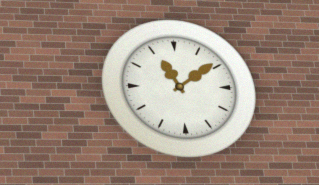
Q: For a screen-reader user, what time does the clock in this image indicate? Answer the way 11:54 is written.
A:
11:09
